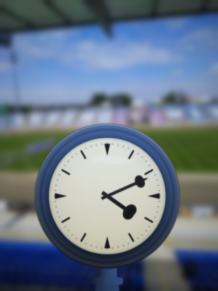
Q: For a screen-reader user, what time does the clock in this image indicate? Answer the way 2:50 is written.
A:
4:11
